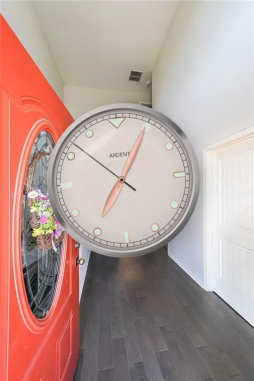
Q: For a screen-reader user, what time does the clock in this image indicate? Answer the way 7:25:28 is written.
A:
7:04:52
